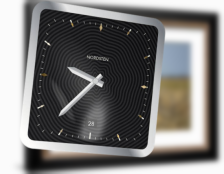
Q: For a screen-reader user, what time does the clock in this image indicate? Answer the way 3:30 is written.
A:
9:37
